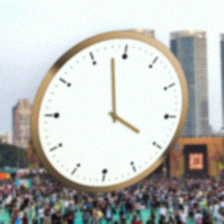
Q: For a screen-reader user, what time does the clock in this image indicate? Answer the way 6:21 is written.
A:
3:58
